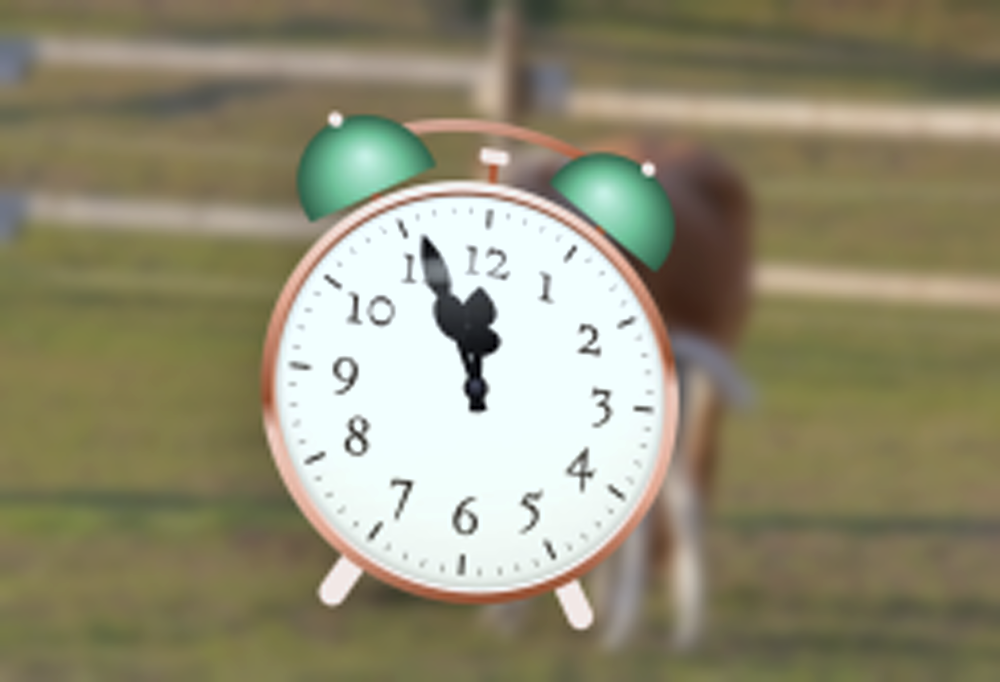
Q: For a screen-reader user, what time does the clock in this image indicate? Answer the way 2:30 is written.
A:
11:56
